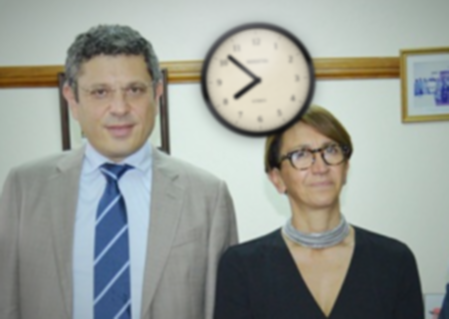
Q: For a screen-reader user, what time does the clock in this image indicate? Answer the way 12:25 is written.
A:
7:52
